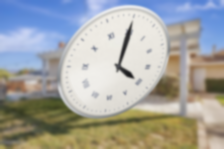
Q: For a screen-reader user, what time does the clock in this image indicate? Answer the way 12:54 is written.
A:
4:00
